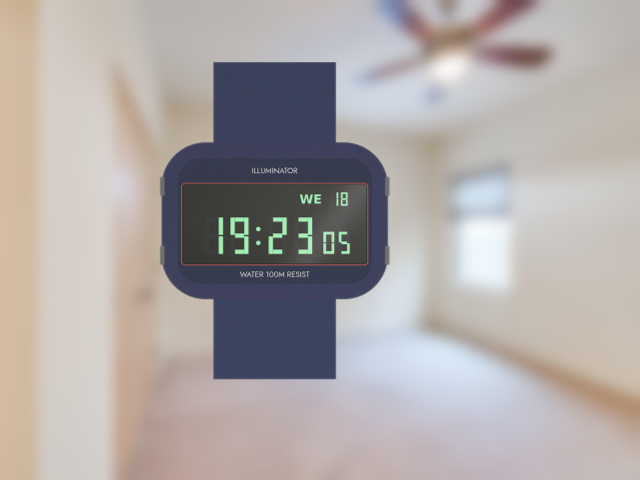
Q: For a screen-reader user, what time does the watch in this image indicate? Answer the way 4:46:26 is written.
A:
19:23:05
